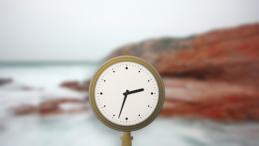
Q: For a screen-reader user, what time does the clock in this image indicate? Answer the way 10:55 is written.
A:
2:33
